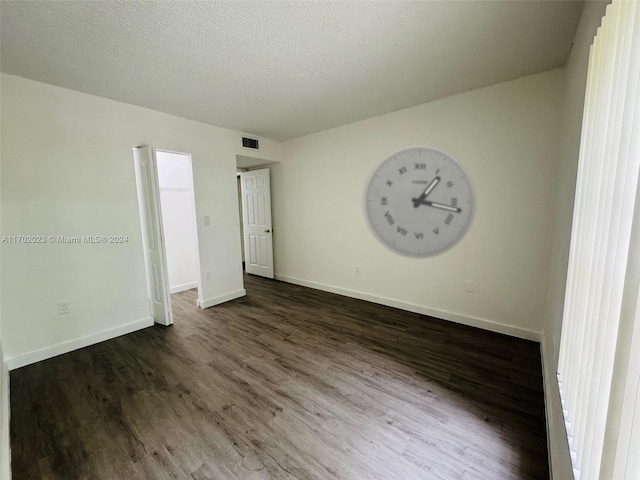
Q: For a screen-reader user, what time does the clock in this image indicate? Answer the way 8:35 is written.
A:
1:17
